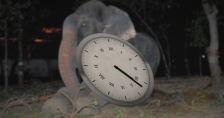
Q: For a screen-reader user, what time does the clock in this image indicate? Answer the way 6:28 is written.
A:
4:22
